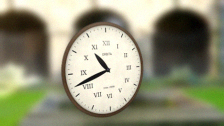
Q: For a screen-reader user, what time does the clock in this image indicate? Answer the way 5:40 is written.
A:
10:42
